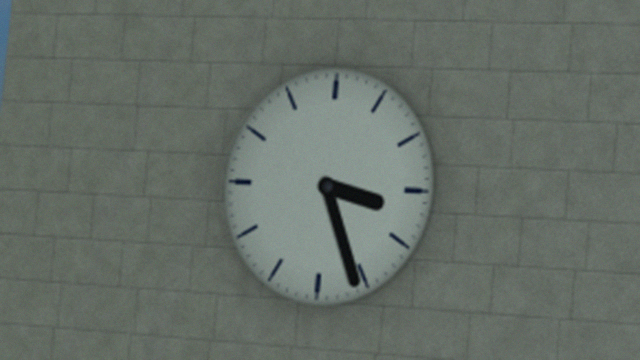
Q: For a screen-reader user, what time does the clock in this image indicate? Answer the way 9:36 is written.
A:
3:26
